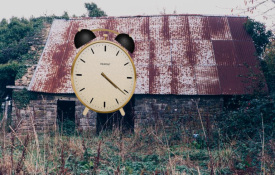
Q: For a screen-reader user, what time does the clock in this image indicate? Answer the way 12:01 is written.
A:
4:21
